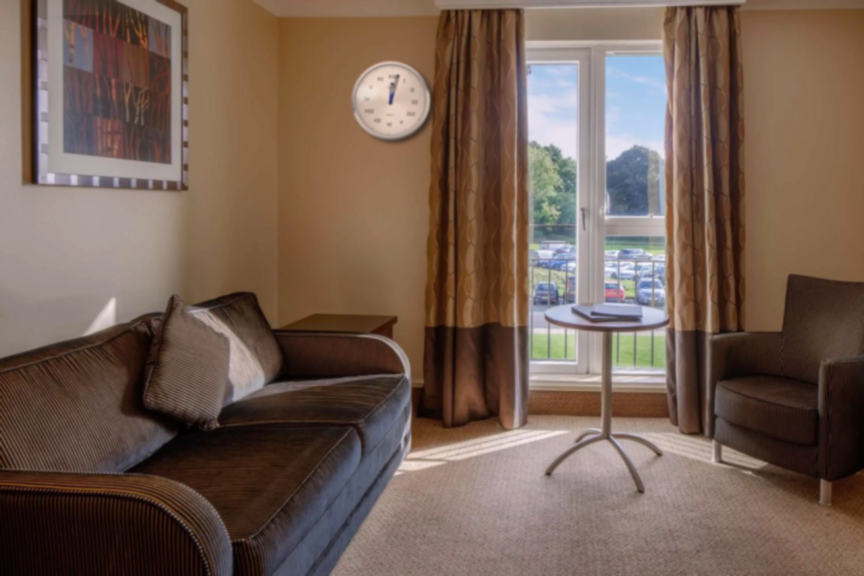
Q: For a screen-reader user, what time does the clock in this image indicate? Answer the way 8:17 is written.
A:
12:02
